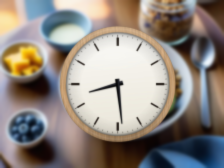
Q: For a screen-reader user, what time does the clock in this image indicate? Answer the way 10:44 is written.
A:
8:29
